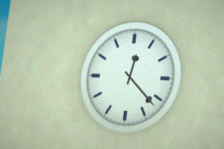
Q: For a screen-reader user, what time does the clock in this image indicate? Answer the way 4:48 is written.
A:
12:22
